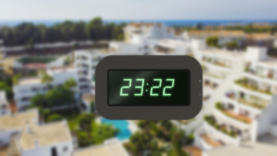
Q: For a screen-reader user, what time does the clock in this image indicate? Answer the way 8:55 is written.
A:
23:22
